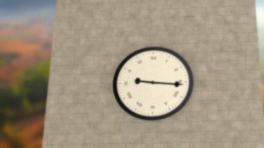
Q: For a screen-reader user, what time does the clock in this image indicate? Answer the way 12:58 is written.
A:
9:16
